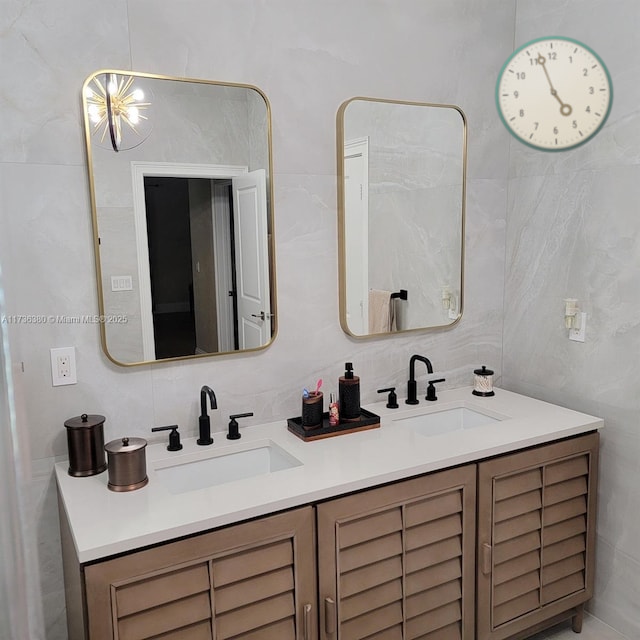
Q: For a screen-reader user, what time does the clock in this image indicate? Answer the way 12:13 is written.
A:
4:57
